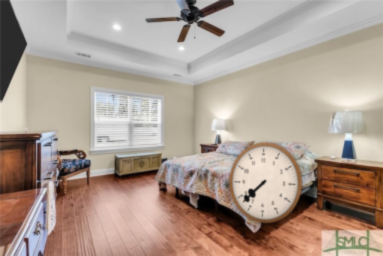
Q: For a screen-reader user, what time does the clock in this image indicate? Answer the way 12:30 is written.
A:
7:38
